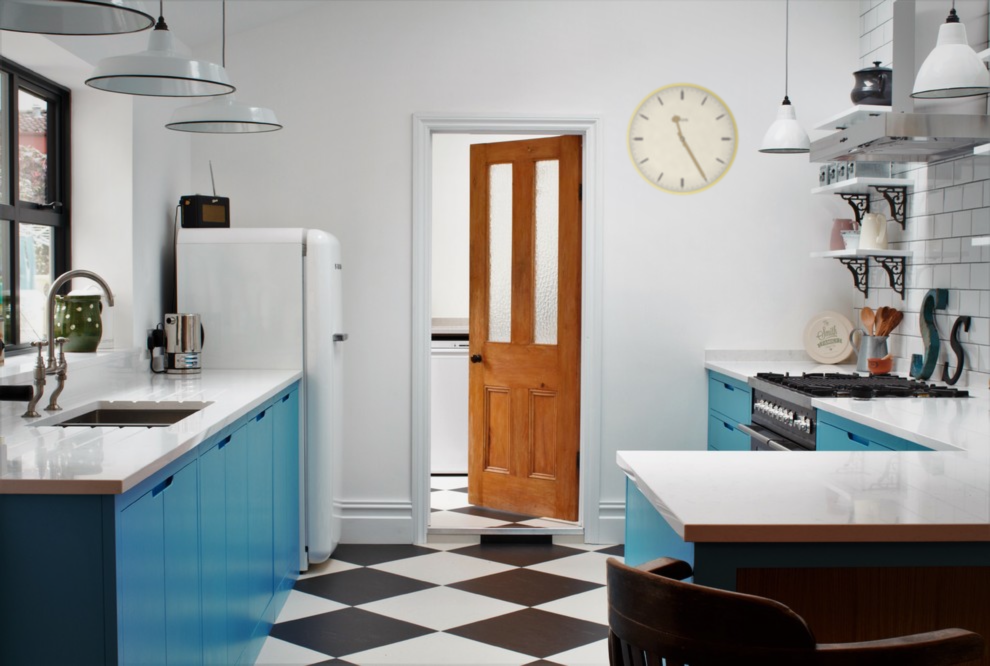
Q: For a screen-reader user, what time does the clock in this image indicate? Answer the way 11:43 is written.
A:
11:25
